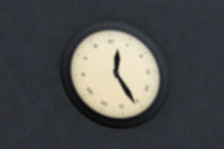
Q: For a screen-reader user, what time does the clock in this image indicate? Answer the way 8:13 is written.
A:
12:26
